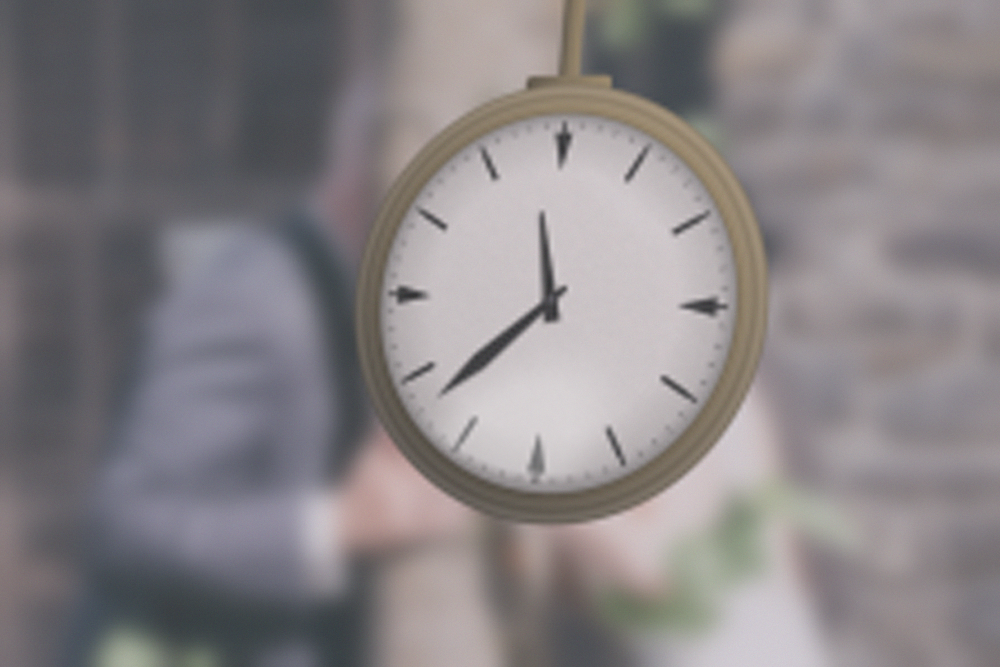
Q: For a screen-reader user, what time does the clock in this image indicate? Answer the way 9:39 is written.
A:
11:38
